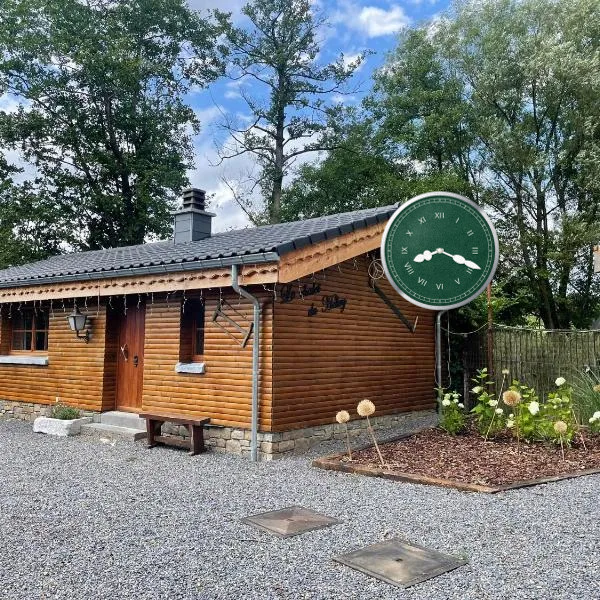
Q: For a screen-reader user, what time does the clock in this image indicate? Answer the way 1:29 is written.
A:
8:19
